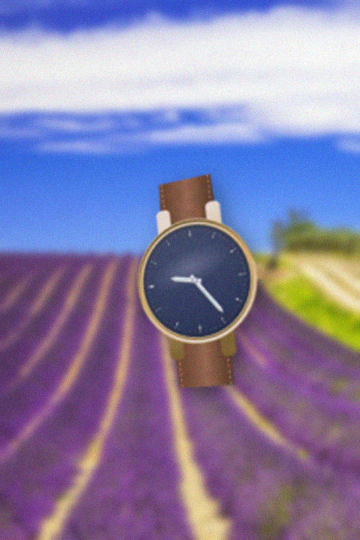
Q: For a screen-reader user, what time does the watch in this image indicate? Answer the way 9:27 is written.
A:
9:24
